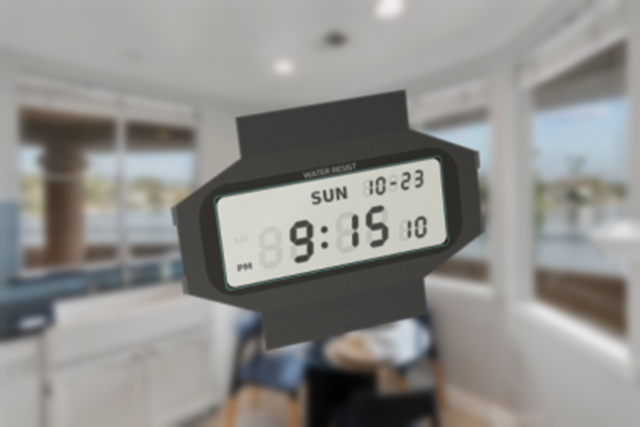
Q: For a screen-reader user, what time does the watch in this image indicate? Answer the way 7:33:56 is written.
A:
9:15:10
